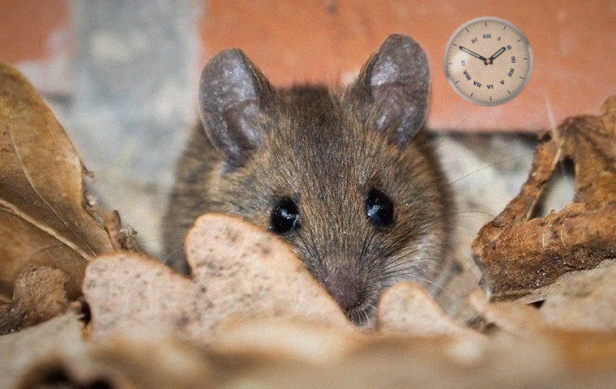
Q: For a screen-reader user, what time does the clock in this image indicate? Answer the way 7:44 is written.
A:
1:50
